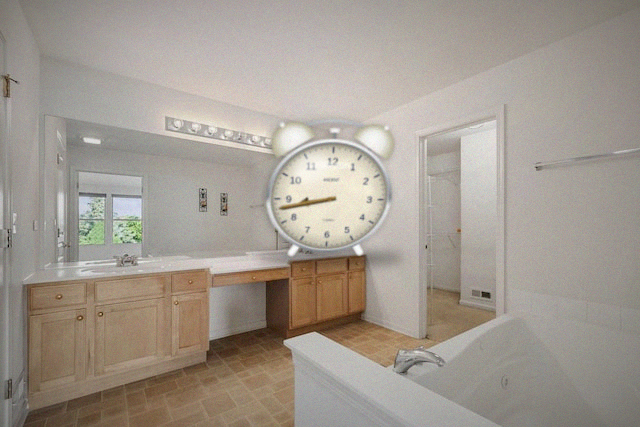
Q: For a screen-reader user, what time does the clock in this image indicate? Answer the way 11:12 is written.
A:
8:43
